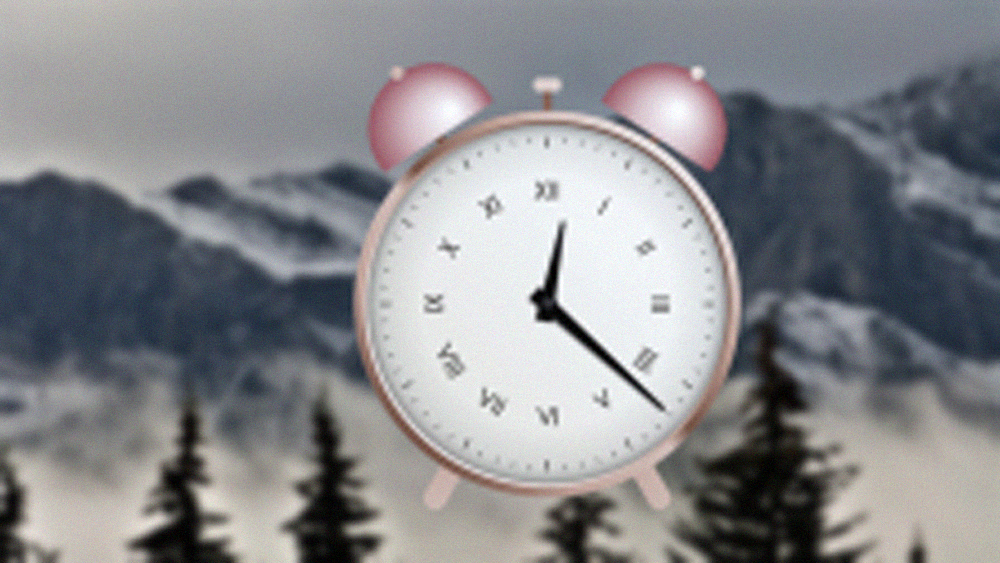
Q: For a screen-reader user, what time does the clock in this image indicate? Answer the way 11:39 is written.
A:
12:22
